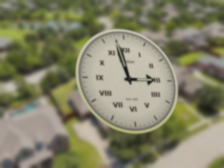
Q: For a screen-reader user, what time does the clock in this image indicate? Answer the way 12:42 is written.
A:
2:58
